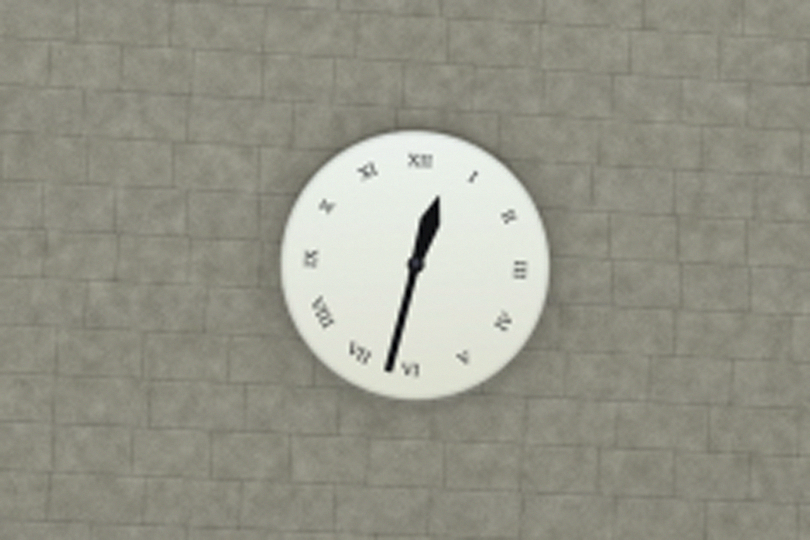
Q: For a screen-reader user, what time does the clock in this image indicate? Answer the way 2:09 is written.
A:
12:32
